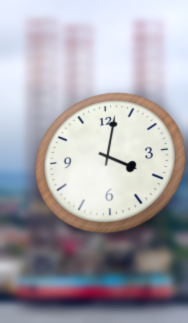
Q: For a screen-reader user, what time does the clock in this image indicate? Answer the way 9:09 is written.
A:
4:02
